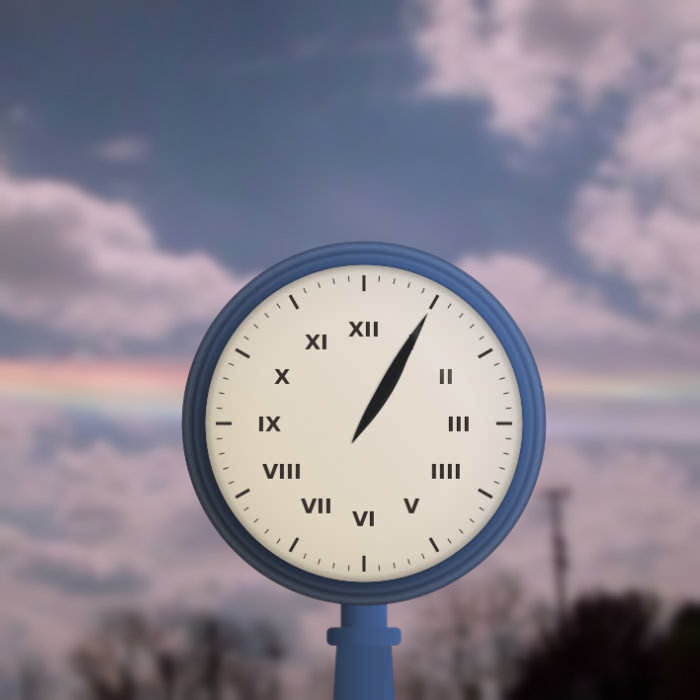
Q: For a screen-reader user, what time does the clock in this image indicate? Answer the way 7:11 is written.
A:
1:05
